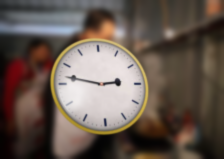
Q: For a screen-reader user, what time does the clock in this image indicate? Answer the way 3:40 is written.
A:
2:47
